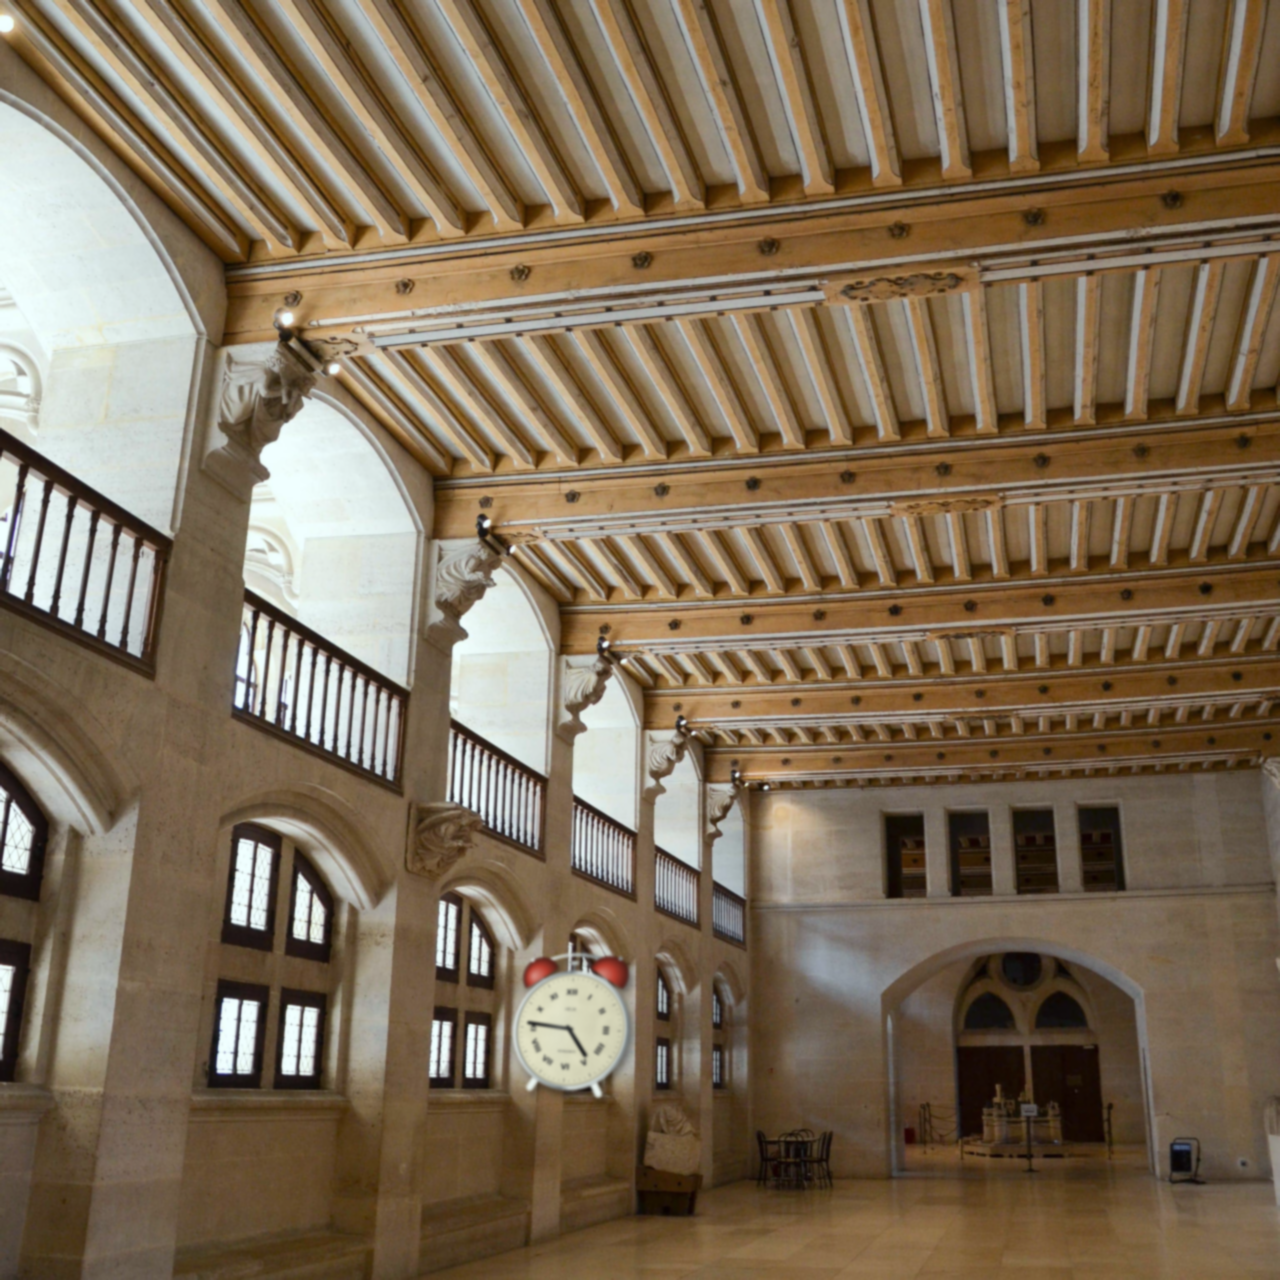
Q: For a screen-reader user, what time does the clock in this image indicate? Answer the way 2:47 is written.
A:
4:46
